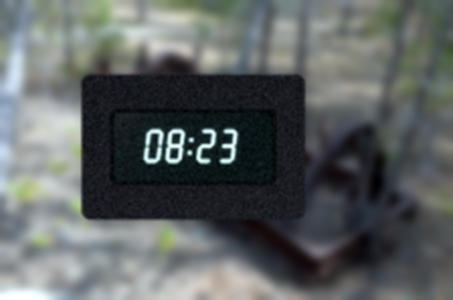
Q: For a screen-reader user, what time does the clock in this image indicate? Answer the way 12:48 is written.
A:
8:23
